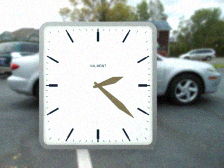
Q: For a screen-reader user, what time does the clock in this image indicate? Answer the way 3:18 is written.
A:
2:22
